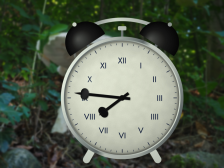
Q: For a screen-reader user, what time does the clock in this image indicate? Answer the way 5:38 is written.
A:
7:46
